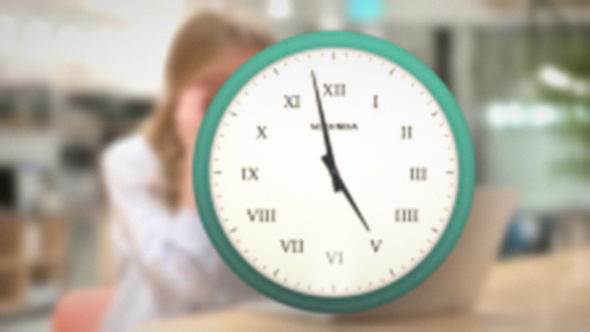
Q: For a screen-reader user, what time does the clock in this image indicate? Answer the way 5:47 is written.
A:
4:58
